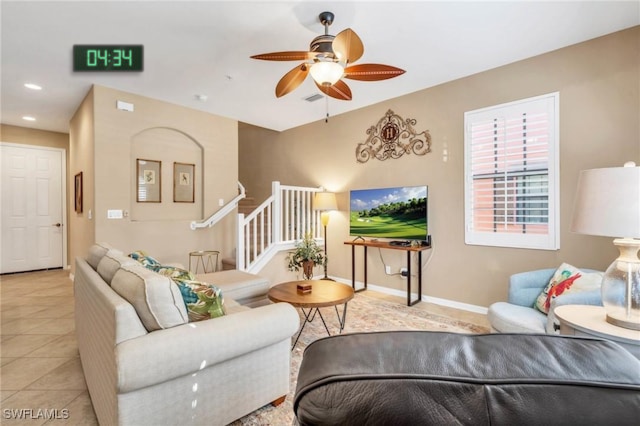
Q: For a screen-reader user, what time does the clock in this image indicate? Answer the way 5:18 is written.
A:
4:34
